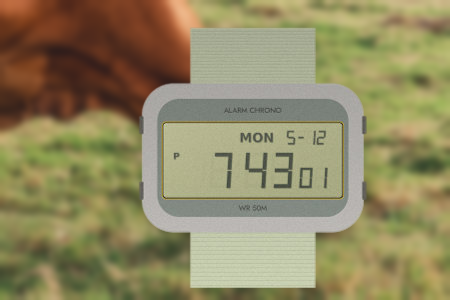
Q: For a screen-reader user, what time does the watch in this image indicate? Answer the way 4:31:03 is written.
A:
7:43:01
